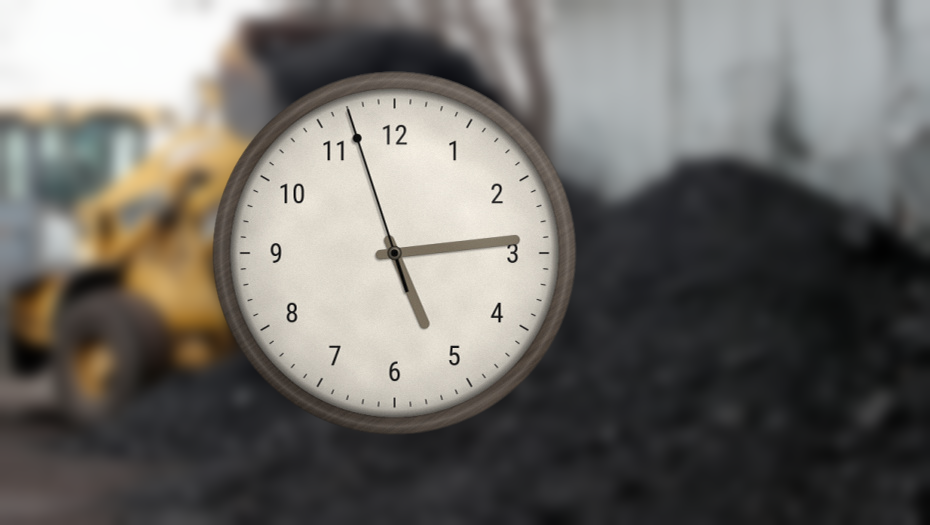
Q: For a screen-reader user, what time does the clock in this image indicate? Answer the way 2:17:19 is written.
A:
5:13:57
